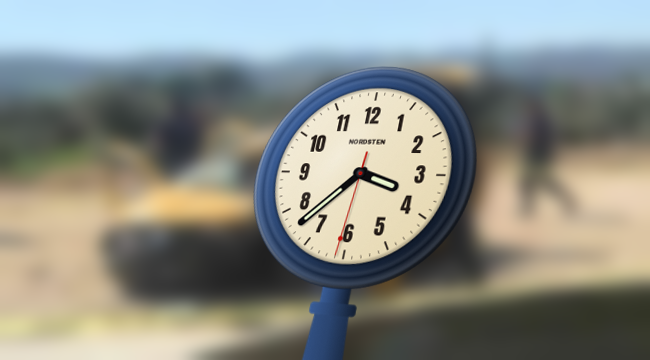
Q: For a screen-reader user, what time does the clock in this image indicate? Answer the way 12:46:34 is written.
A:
3:37:31
